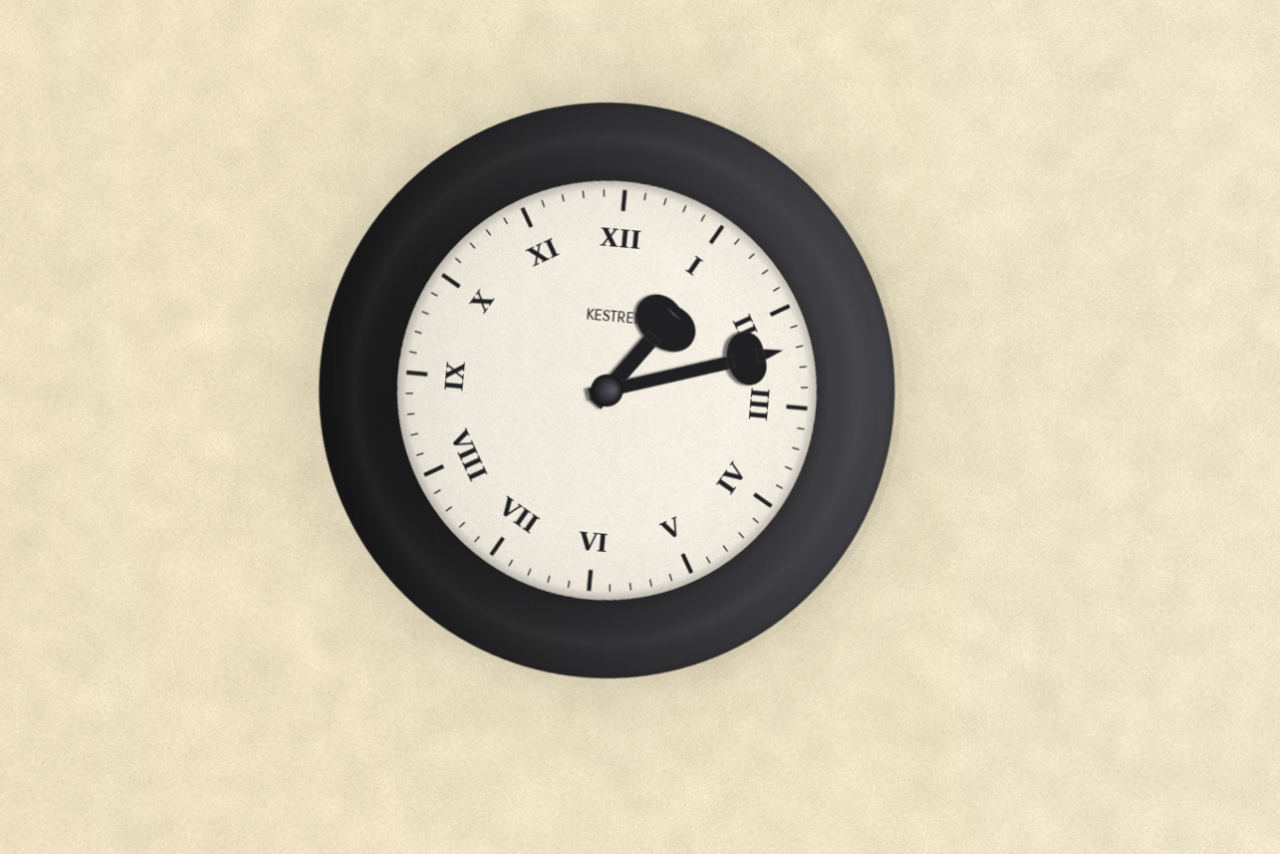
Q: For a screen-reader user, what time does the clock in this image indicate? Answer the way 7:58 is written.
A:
1:12
